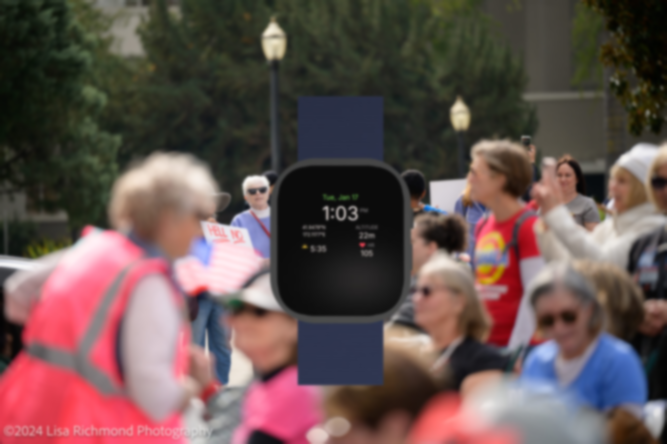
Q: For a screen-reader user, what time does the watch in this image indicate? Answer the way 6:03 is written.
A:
1:03
